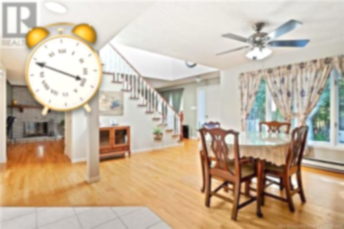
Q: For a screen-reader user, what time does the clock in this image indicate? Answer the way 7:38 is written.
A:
3:49
